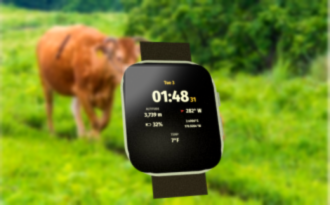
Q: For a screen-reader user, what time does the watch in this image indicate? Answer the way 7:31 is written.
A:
1:48
